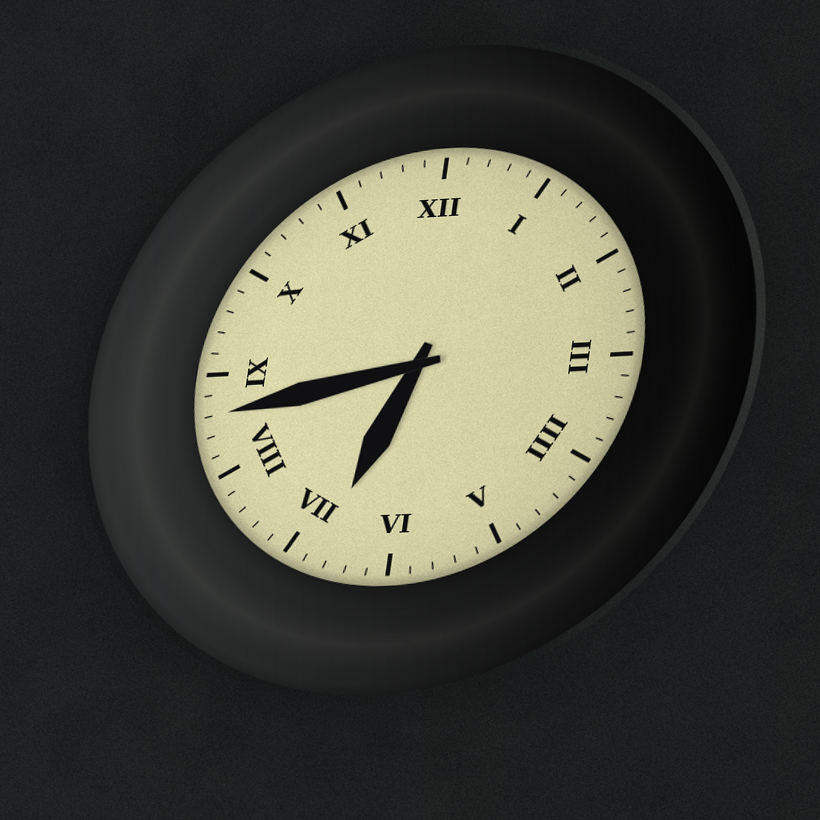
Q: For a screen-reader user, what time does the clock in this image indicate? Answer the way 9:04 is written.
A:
6:43
